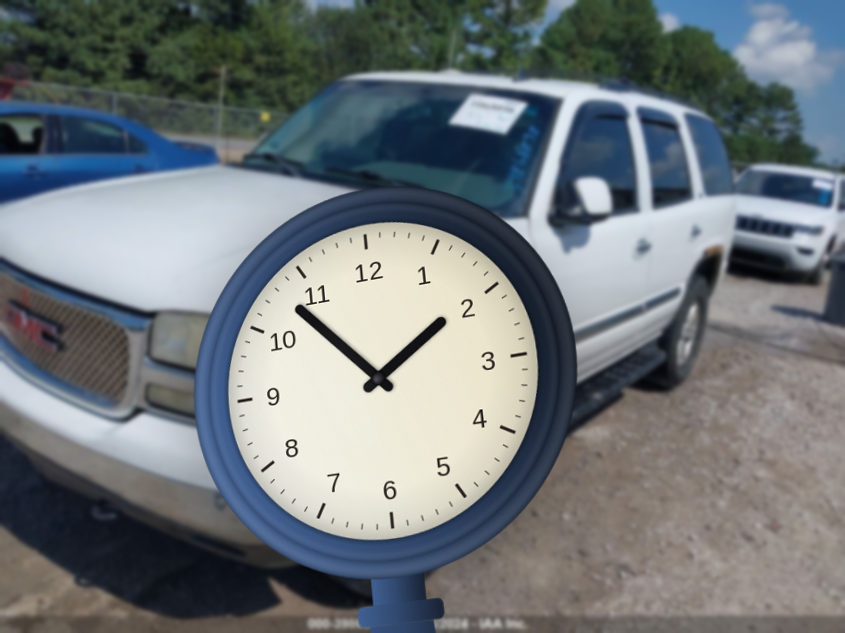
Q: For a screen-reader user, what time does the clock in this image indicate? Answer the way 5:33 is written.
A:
1:53
